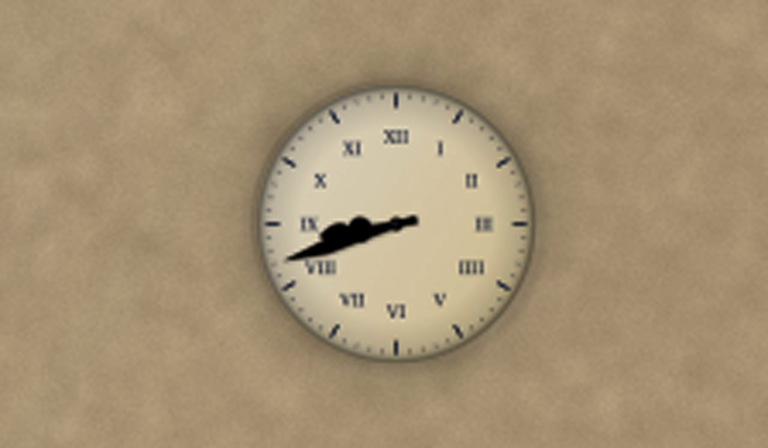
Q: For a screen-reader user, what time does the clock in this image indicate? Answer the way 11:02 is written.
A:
8:42
